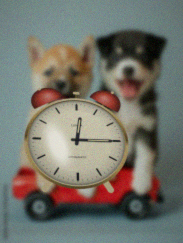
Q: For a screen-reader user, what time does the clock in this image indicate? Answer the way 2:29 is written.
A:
12:15
